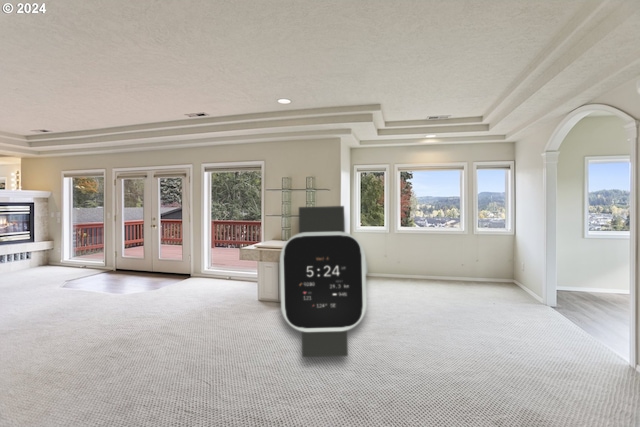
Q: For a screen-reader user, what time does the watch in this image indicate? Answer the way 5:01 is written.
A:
5:24
